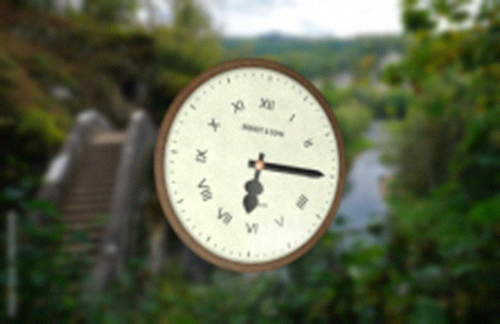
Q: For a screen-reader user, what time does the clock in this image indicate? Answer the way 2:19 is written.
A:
6:15
